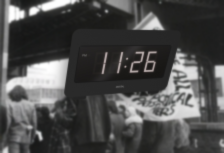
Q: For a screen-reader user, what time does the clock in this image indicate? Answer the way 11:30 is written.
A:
11:26
